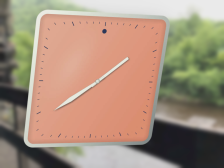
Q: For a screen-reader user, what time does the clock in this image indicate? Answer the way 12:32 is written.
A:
1:39
